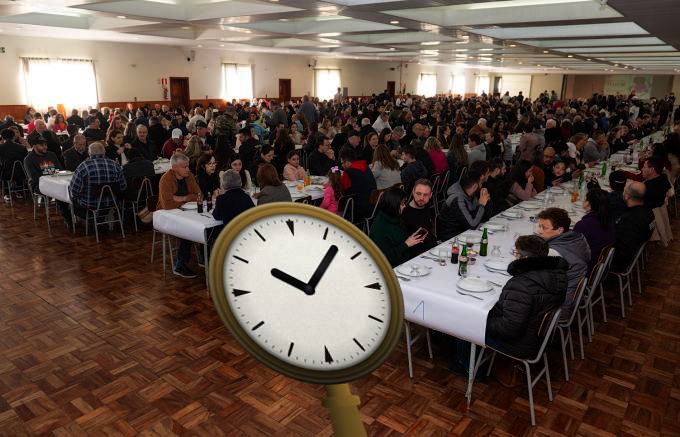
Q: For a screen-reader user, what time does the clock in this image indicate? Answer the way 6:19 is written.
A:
10:07
